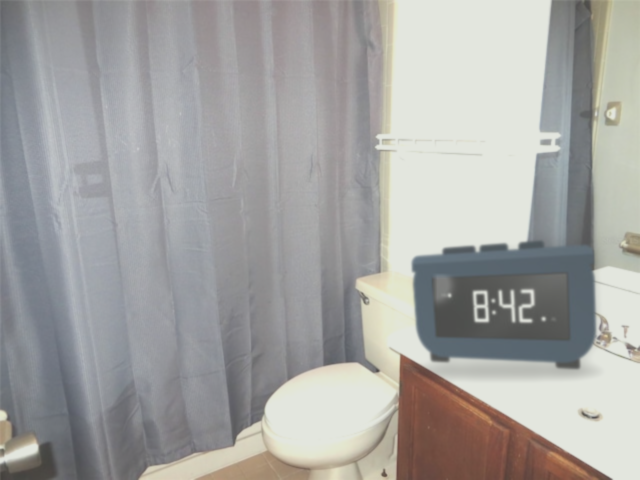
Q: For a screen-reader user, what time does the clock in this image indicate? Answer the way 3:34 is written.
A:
8:42
